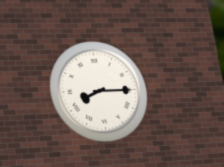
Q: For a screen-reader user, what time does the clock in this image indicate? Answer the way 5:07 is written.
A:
8:15
